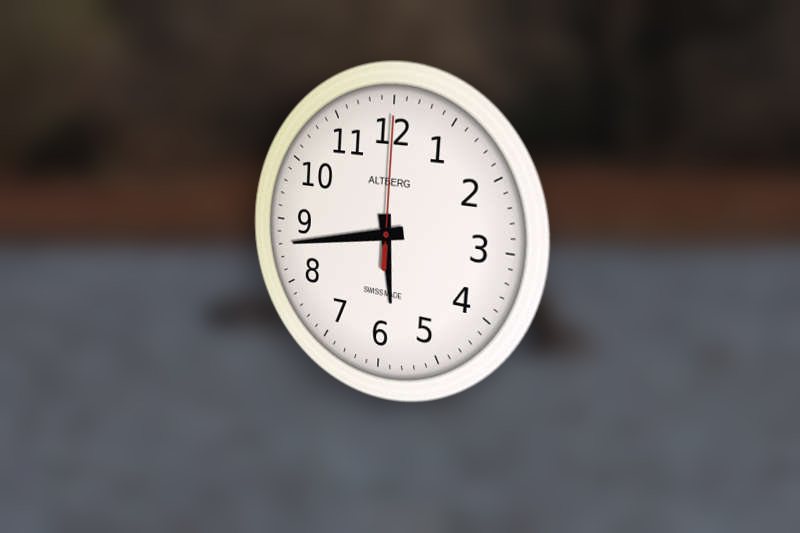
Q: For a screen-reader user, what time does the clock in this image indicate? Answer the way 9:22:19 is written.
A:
5:43:00
